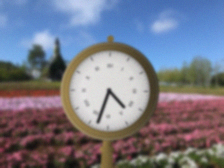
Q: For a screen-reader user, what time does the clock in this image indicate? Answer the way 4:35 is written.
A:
4:33
